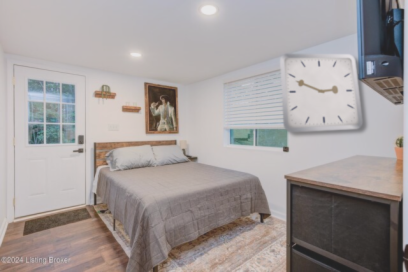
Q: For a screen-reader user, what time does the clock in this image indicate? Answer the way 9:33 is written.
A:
2:49
